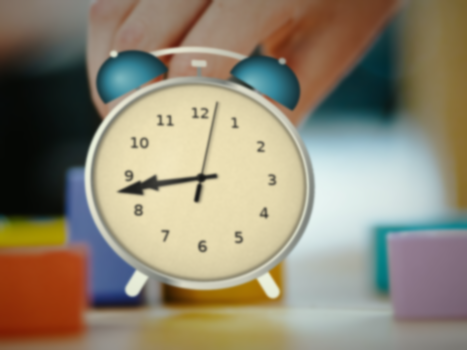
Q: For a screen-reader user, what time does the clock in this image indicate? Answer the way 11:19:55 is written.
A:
8:43:02
